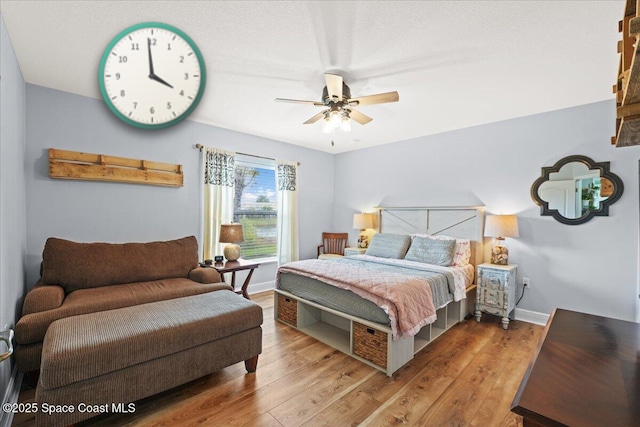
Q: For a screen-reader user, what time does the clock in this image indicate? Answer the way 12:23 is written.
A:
3:59
